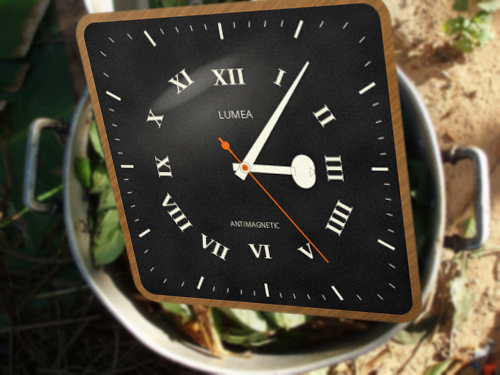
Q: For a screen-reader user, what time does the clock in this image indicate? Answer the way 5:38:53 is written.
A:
3:06:24
